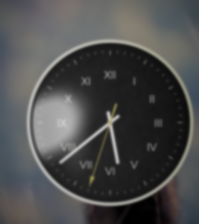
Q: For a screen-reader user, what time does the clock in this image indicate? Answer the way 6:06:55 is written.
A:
5:38:33
